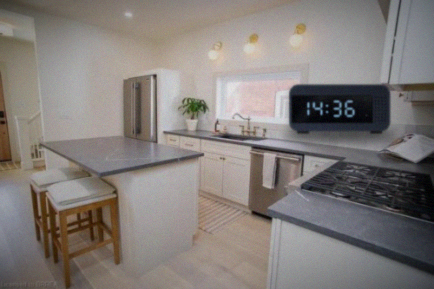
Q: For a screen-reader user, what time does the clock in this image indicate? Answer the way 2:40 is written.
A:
14:36
